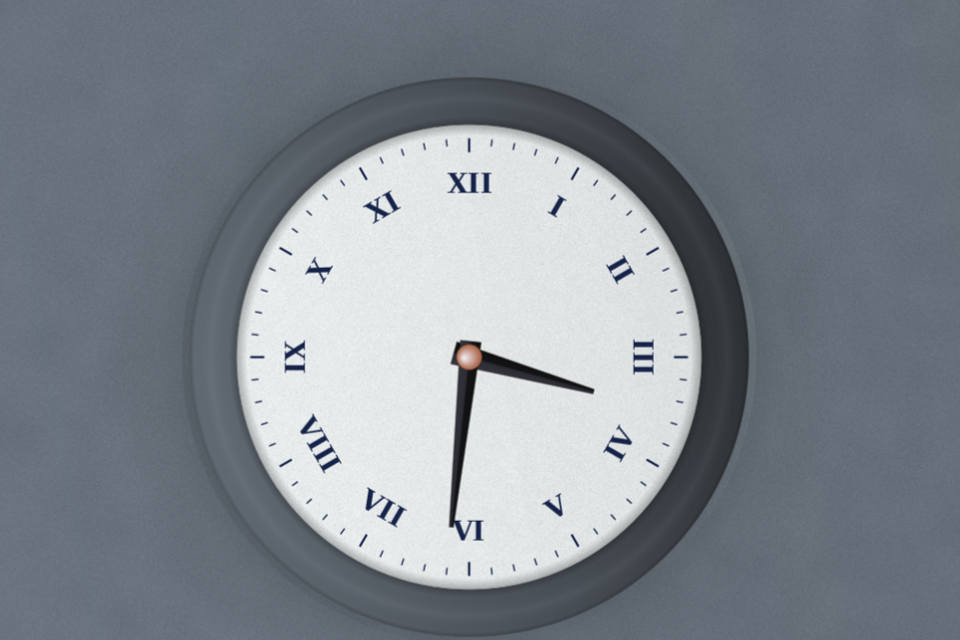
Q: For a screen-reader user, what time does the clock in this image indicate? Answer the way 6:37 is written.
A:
3:31
